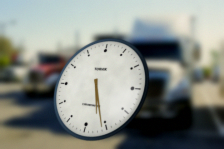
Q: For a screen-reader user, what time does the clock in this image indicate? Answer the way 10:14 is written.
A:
5:26
